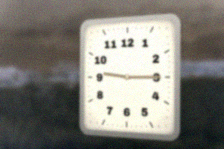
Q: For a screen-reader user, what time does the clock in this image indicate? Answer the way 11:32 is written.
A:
9:15
